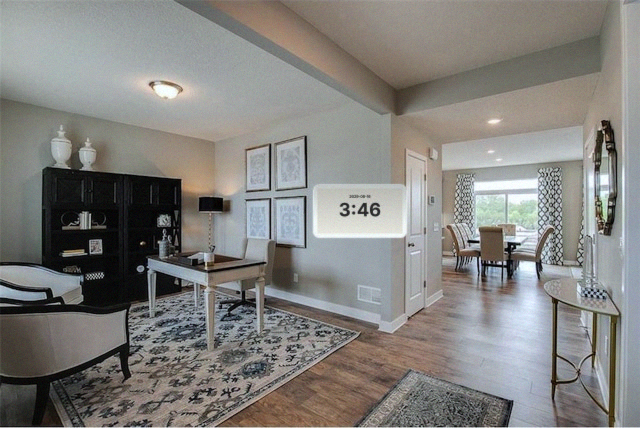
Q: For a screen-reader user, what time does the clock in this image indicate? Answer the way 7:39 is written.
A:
3:46
